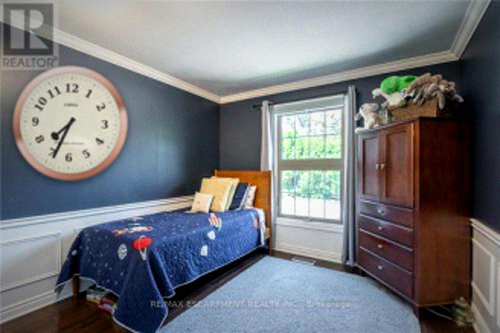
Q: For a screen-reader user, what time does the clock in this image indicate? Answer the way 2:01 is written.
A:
7:34
